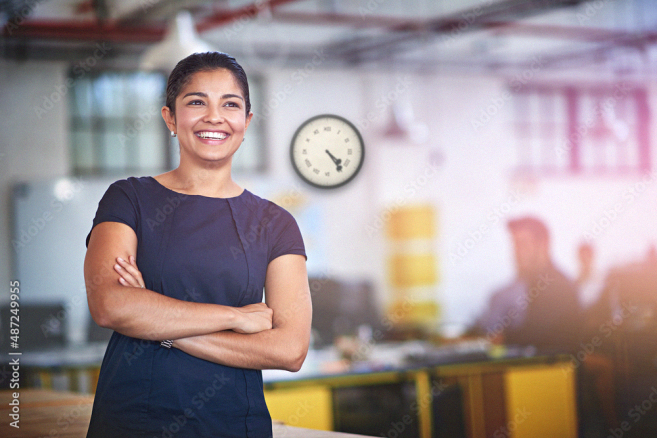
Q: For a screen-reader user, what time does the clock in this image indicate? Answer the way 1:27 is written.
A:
4:24
